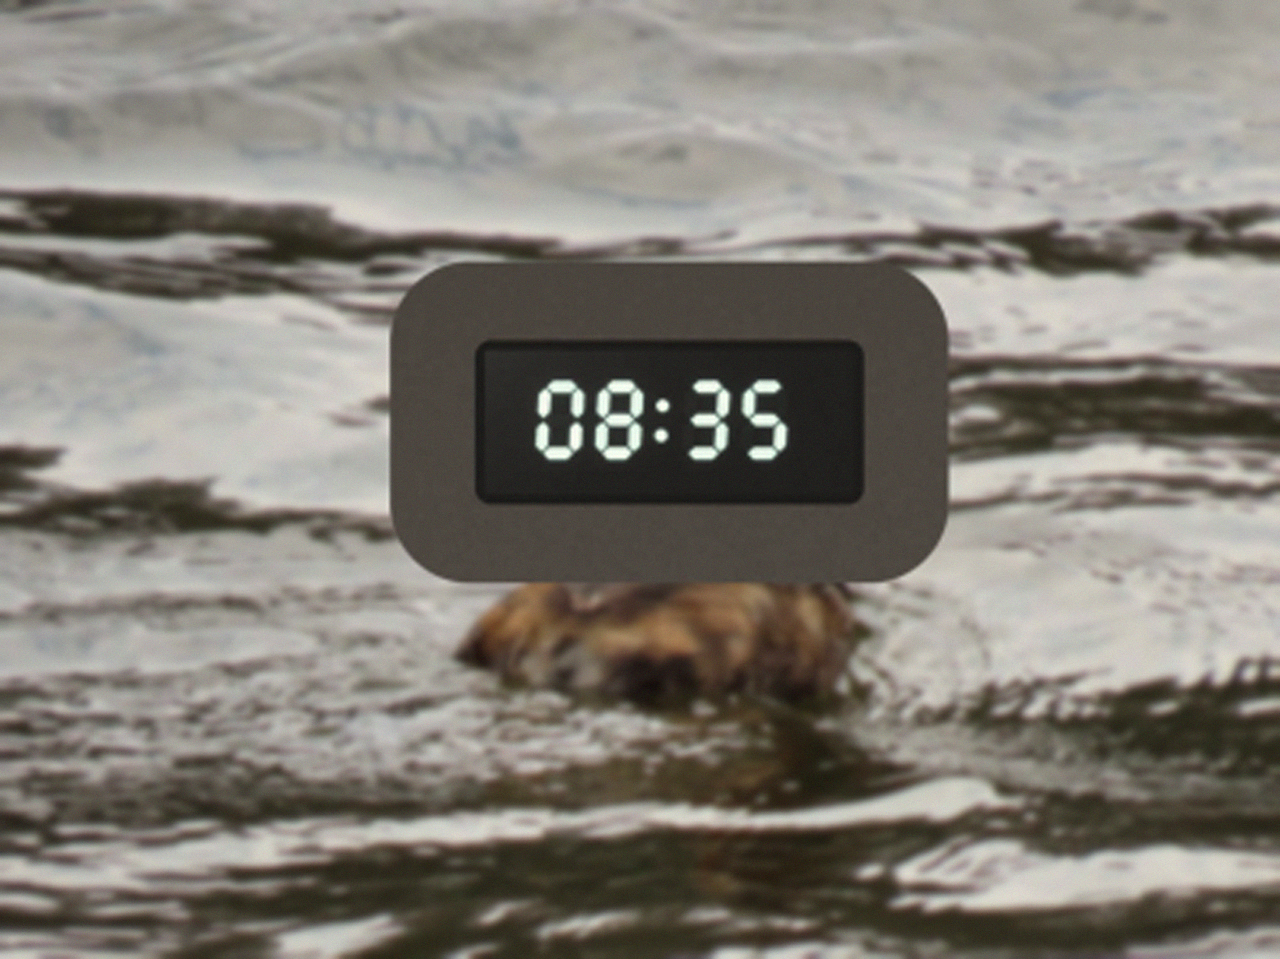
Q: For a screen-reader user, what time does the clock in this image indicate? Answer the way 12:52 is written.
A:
8:35
